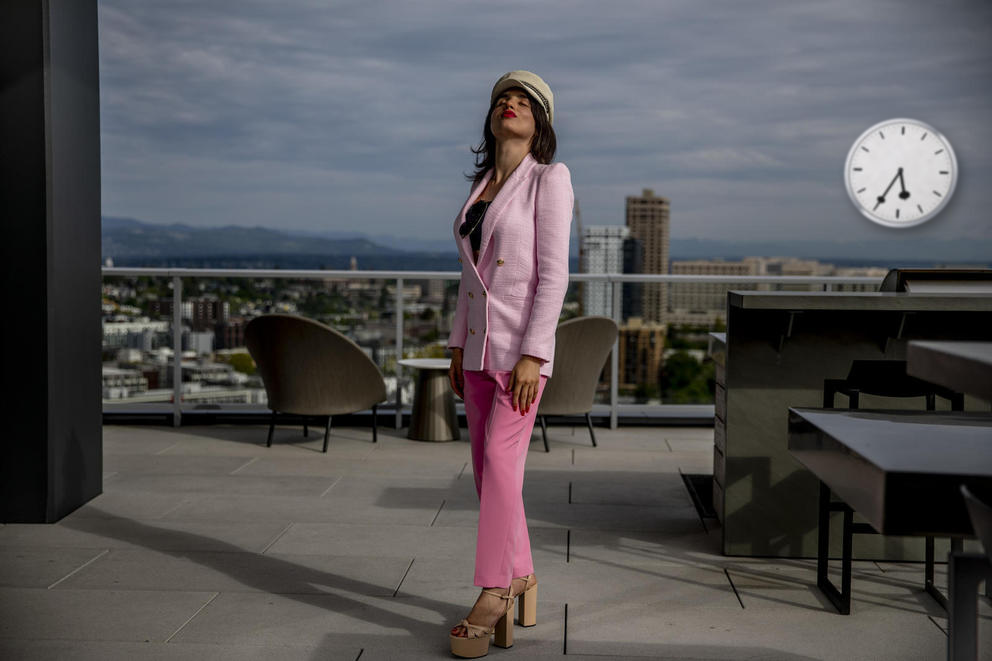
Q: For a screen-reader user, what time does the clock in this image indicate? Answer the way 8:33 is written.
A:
5:35
